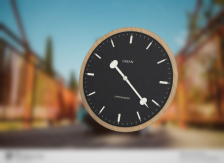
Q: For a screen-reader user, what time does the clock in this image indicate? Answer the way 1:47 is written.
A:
10:22
